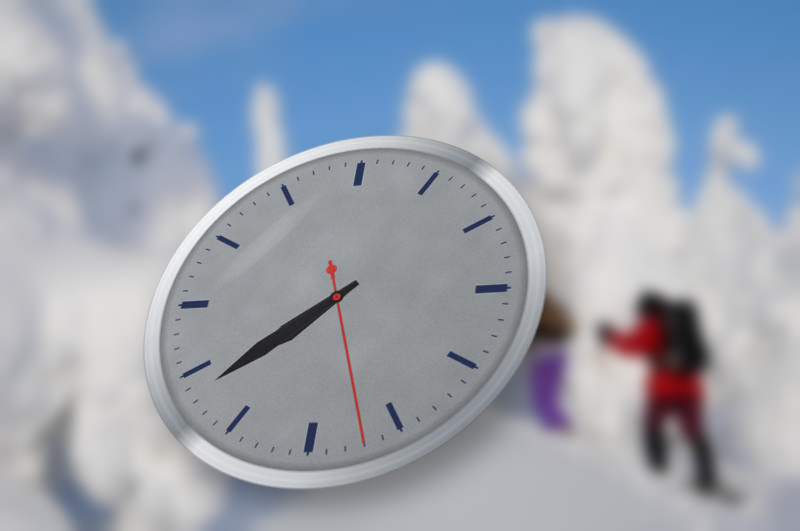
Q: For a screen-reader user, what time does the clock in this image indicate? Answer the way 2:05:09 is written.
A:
7:38:27
